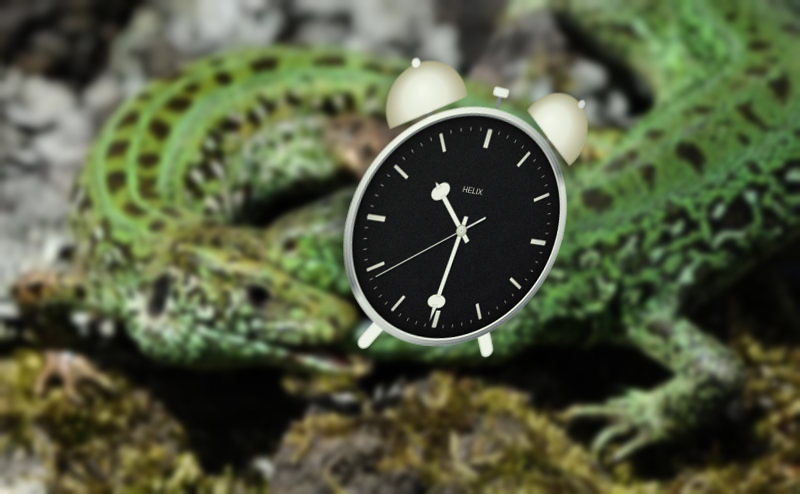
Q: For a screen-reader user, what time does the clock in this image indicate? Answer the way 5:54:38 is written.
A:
10:30:39
